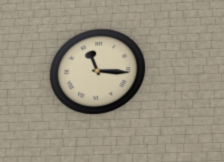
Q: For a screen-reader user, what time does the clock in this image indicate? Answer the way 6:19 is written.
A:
11:16
